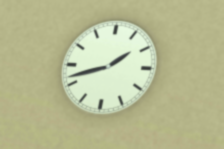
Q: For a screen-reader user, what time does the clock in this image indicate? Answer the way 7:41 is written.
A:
1:42
